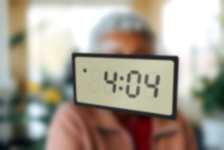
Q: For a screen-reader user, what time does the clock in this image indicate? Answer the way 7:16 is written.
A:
4:04
